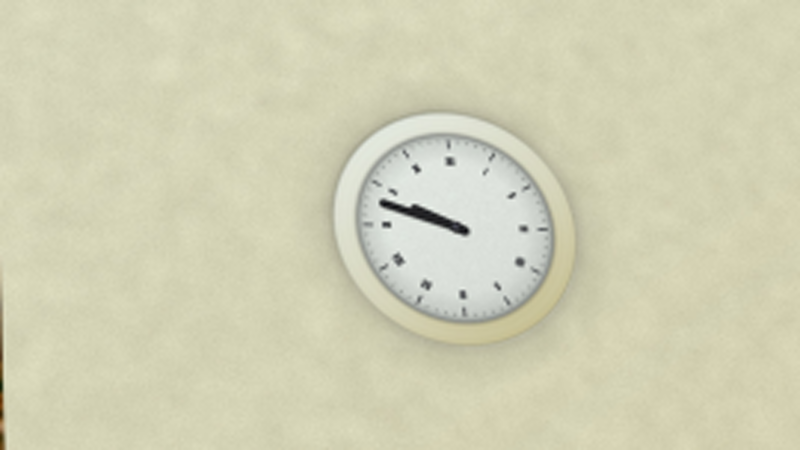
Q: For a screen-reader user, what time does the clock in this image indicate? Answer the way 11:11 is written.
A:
9:48
